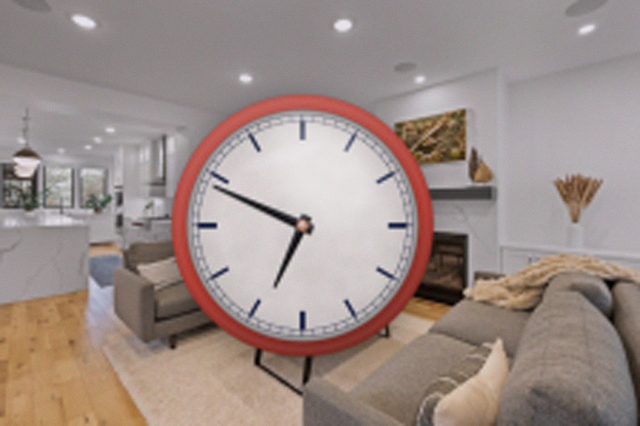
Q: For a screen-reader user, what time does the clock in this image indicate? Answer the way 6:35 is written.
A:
6:49
